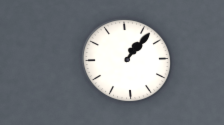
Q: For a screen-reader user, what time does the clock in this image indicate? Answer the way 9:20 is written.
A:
1:07
